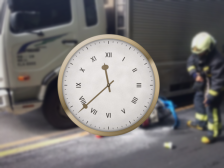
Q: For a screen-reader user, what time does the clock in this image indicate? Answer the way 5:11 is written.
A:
11:38
